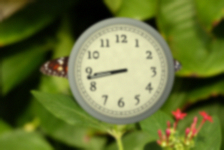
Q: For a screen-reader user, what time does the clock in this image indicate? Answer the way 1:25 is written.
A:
8:43
